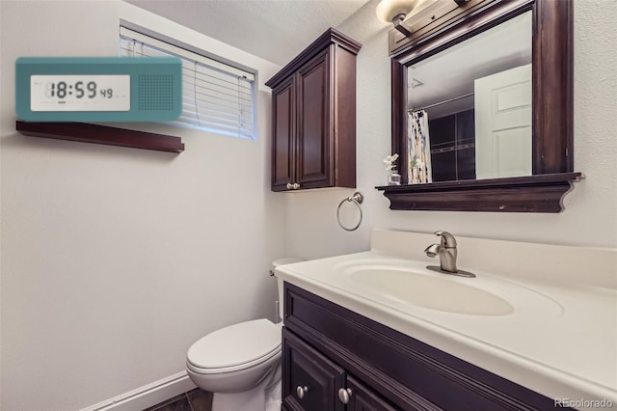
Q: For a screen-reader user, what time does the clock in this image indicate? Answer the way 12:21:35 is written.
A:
18:59:49
